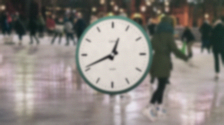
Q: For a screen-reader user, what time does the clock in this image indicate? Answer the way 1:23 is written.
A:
12:41
